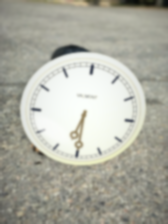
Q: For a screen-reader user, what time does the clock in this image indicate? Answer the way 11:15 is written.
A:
6:30
